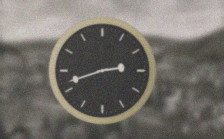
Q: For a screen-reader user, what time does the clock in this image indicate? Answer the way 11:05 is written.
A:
2:42
